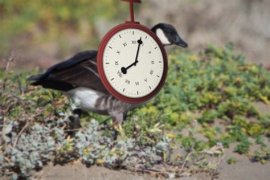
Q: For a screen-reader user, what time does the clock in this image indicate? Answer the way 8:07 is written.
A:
8:03
